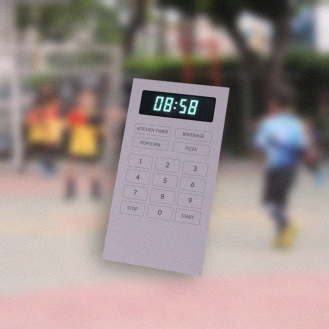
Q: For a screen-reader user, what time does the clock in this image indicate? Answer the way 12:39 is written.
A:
8:58
